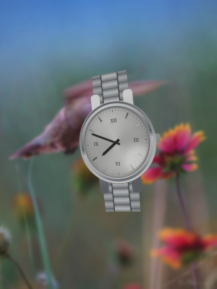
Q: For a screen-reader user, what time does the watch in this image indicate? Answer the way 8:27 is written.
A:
7:49
